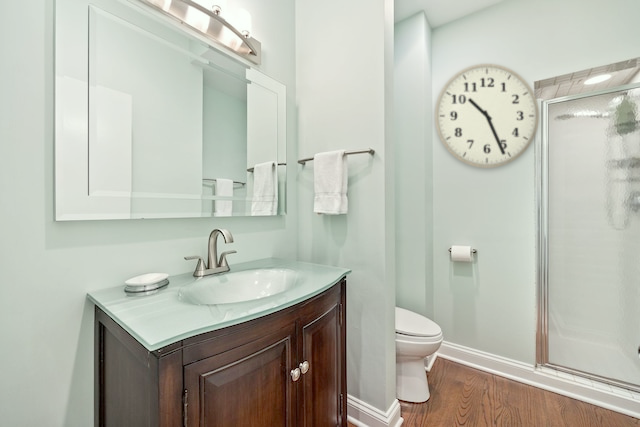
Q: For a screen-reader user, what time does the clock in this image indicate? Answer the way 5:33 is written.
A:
10:26
